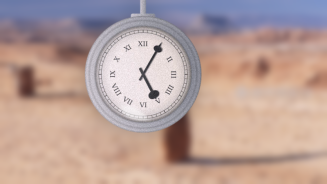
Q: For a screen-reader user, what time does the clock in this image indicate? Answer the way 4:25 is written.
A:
5:05
